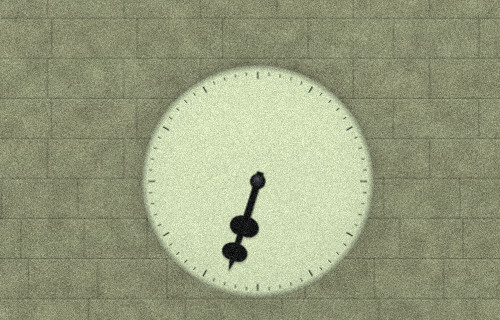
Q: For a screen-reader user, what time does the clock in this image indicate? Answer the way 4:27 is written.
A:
6:33
